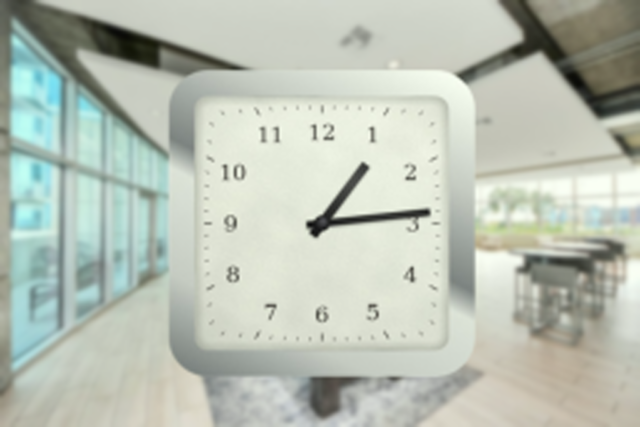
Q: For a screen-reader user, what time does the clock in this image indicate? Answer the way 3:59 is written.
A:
1:14
